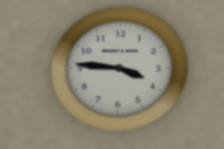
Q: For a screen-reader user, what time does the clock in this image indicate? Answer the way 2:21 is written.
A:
3:46
